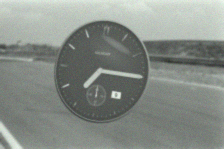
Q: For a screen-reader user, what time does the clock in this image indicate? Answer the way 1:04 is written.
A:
7:15
